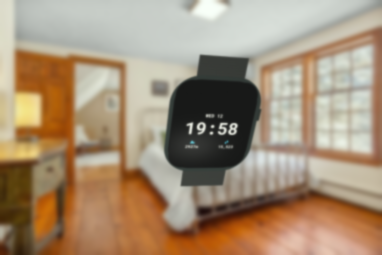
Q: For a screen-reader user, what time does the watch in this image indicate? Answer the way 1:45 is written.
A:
19:58
